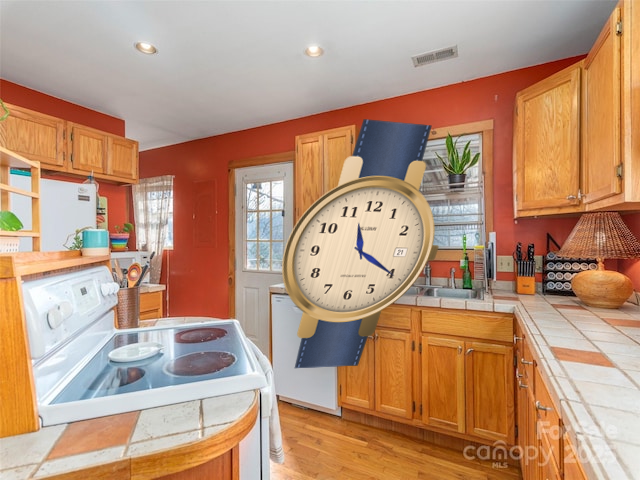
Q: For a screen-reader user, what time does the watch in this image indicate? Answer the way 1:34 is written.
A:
11:20
